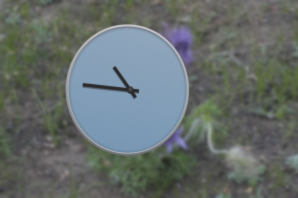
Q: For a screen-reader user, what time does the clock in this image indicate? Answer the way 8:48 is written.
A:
10:46
